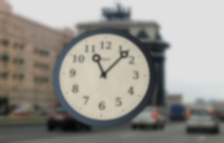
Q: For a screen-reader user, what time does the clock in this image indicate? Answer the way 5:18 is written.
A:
11:07
